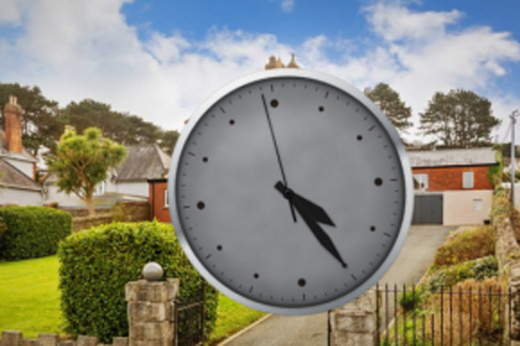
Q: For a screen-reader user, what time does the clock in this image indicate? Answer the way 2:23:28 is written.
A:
4:24:59
